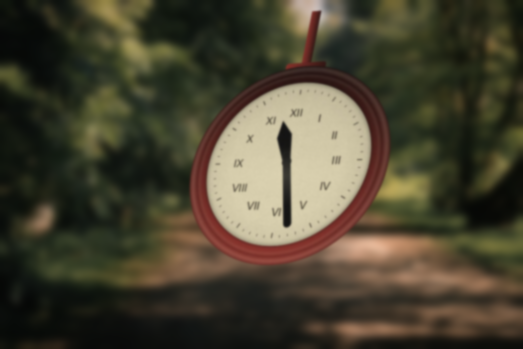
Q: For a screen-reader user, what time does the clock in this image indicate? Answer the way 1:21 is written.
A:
11:28
